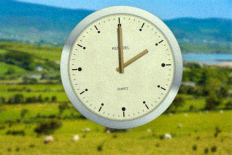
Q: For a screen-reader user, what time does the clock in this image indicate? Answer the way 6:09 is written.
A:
2:00
